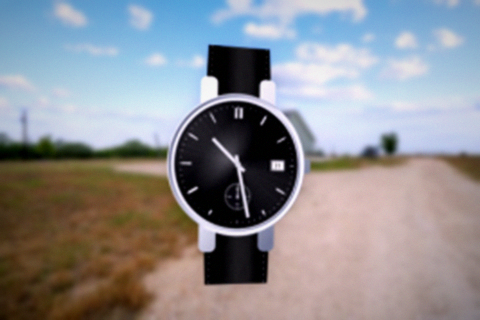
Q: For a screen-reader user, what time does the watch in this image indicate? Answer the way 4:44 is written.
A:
10:28
